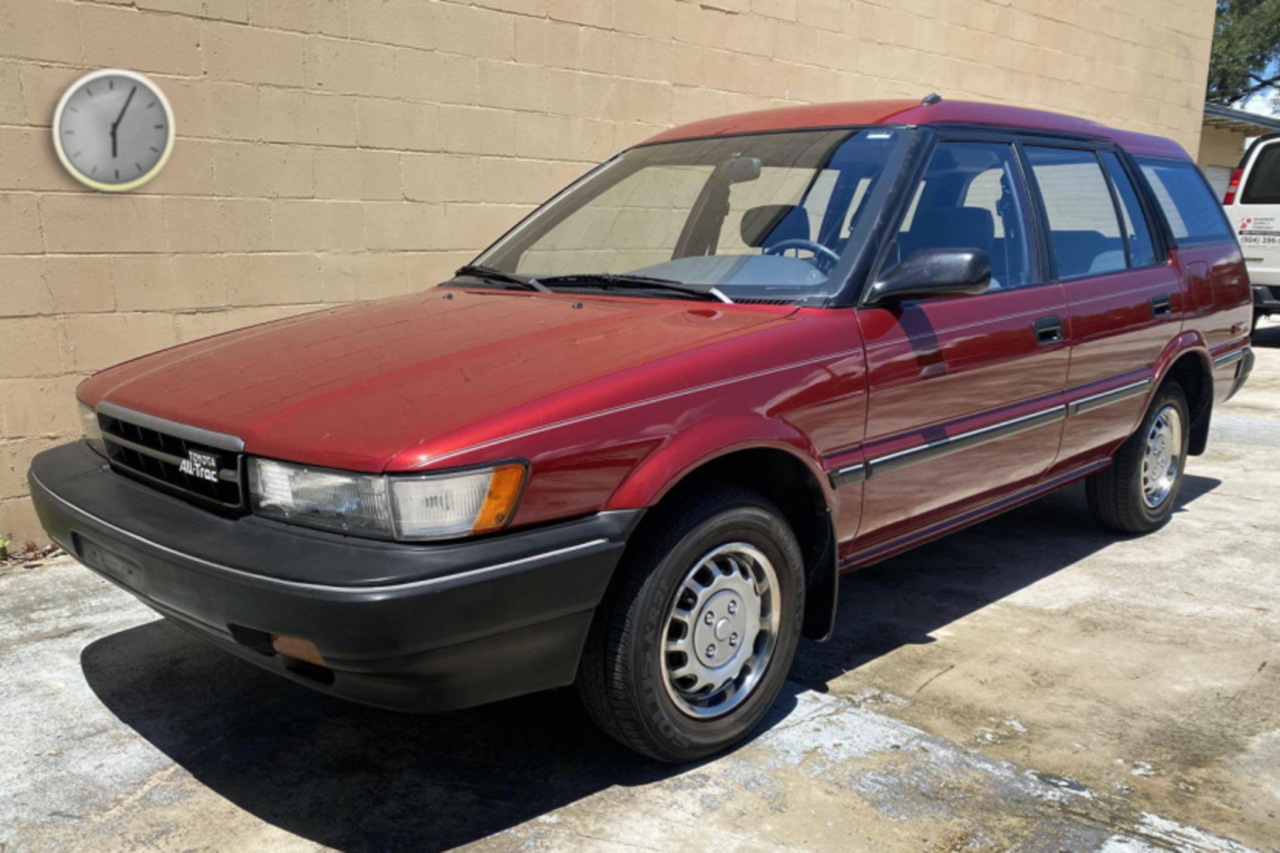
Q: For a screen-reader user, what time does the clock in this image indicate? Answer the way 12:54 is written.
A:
6:05
